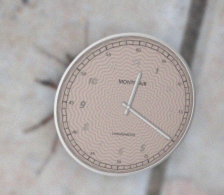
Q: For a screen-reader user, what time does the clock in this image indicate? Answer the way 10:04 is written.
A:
12:20
